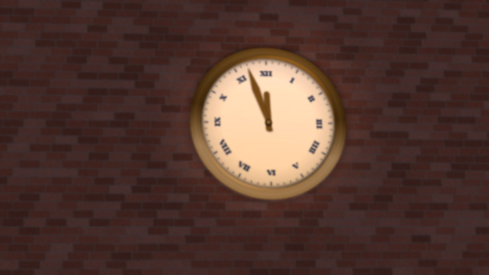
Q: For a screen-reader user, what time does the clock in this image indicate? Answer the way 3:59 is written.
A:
11:57
